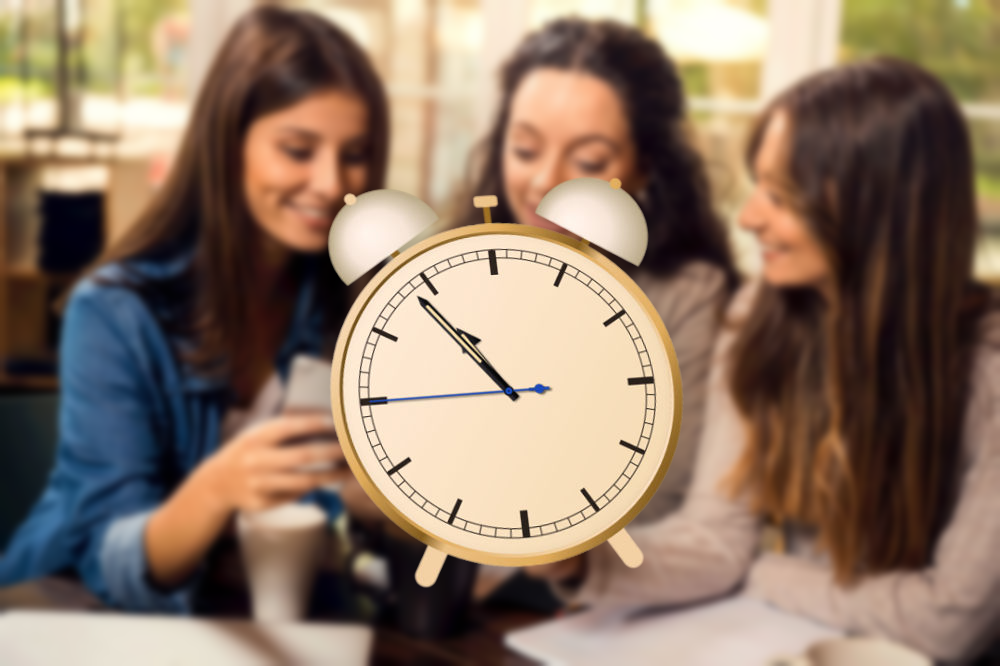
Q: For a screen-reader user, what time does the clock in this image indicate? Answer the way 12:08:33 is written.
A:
10:53:45
